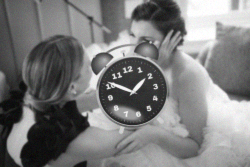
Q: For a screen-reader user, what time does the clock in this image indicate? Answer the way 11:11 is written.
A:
1:51
